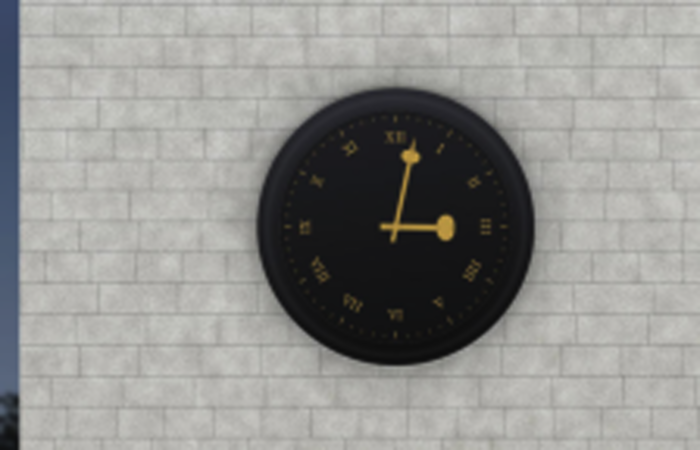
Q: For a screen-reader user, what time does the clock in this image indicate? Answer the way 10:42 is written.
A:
3:02
